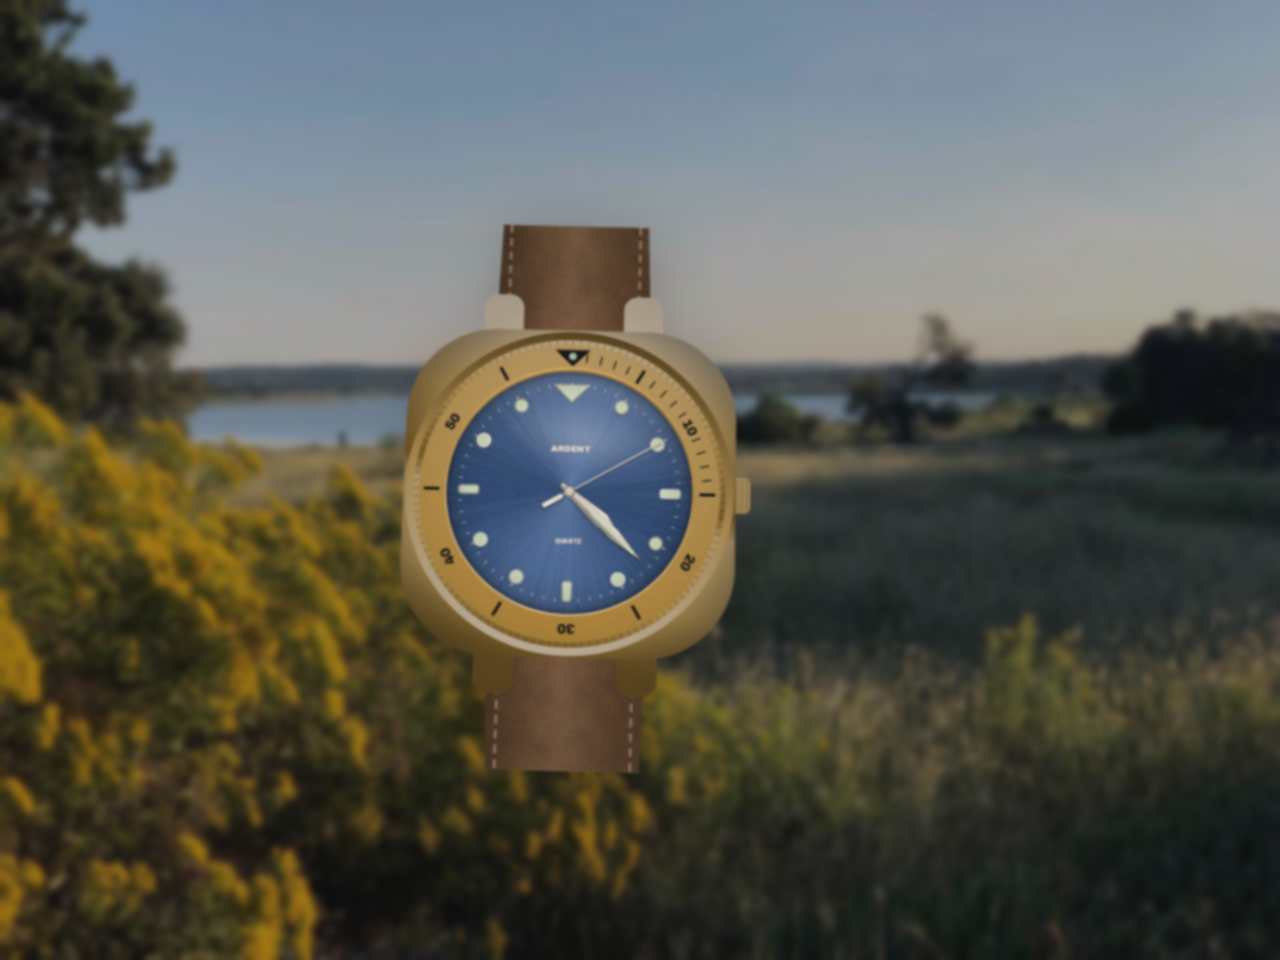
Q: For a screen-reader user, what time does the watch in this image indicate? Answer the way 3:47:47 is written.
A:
4:22:10
